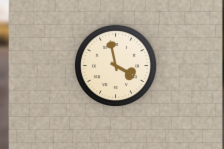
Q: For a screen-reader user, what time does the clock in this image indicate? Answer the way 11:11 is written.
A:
3:58
